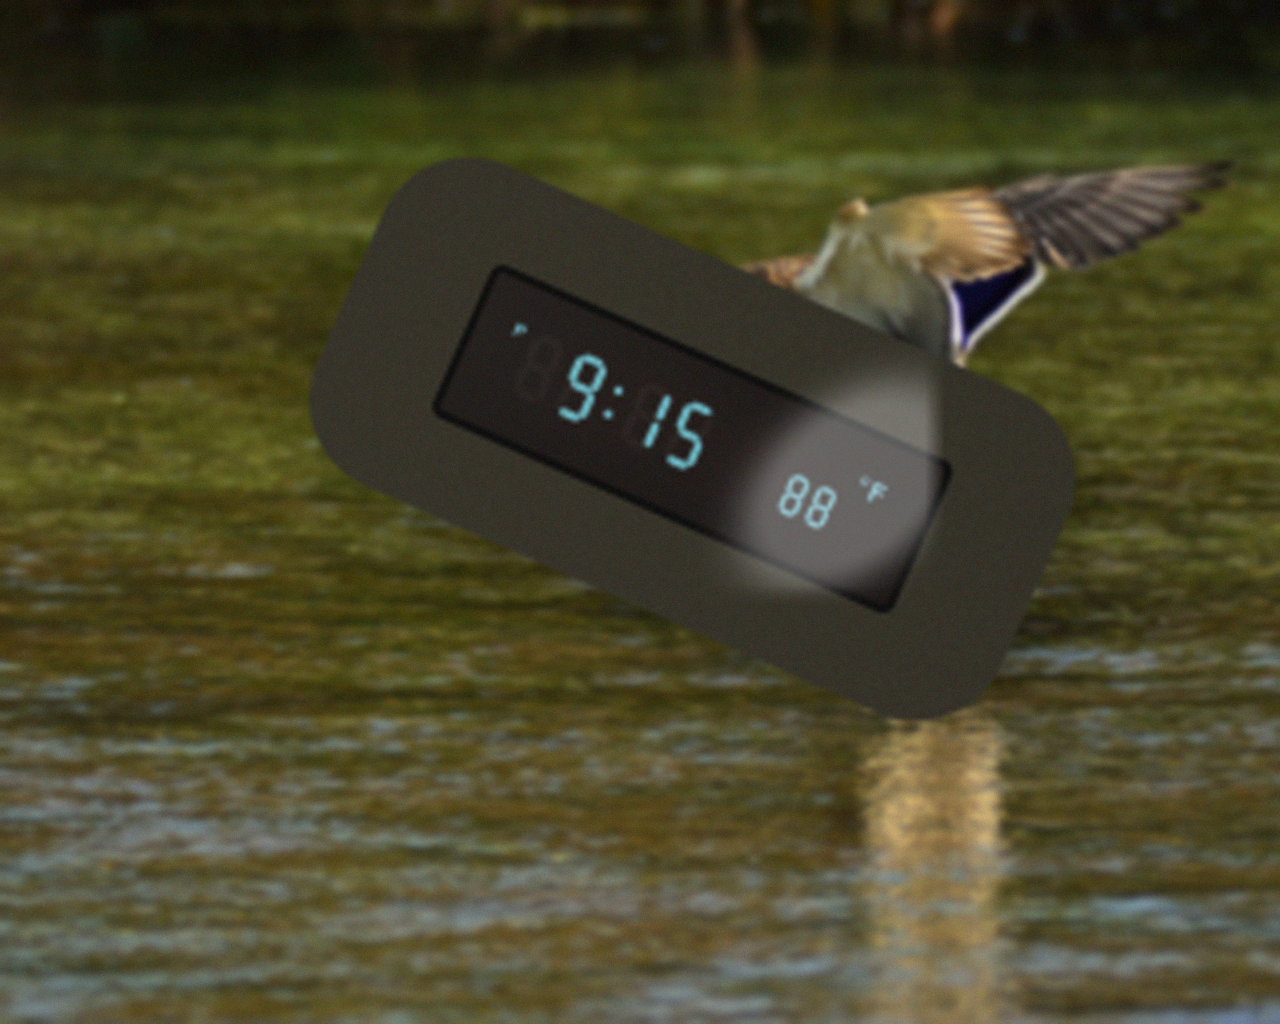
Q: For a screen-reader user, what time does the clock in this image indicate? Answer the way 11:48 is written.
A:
9:15
